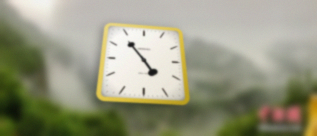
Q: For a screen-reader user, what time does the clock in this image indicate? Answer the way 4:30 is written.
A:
4:54
